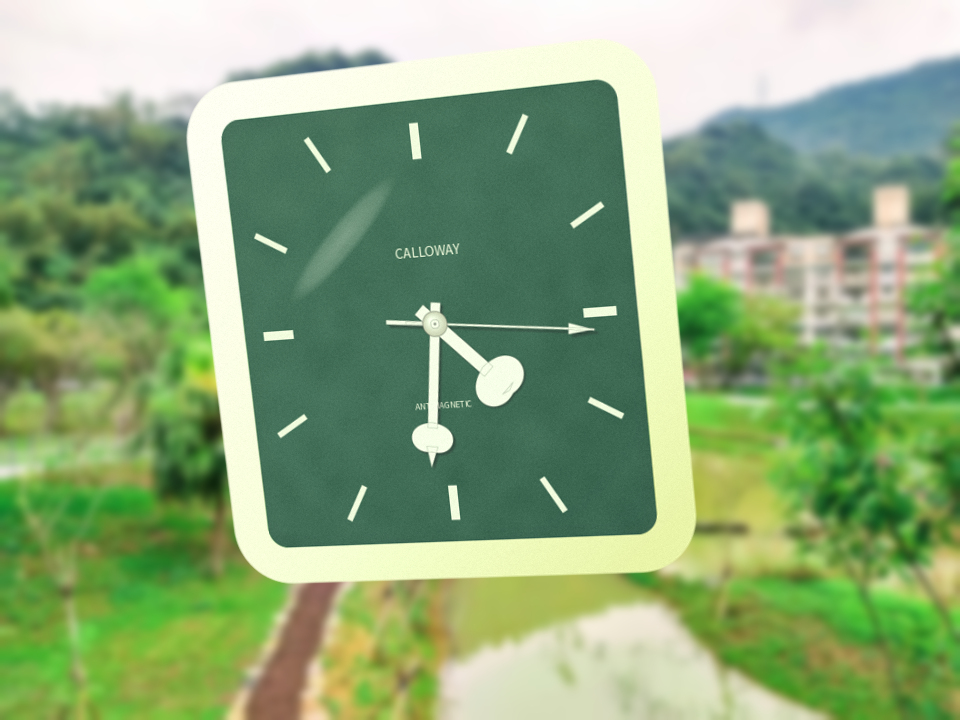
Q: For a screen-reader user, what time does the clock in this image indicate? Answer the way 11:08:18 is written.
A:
4:31:16
